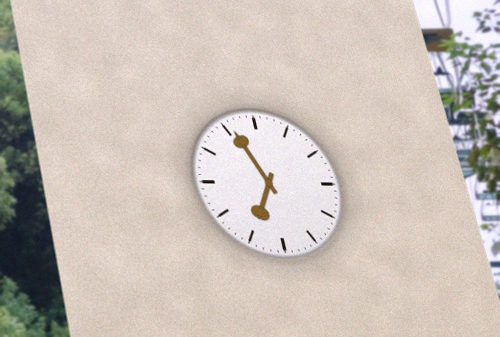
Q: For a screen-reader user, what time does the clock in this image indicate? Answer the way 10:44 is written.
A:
6:56
